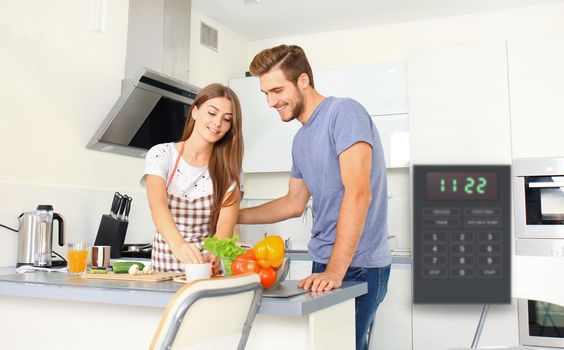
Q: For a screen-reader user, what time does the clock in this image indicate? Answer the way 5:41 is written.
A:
11:22
